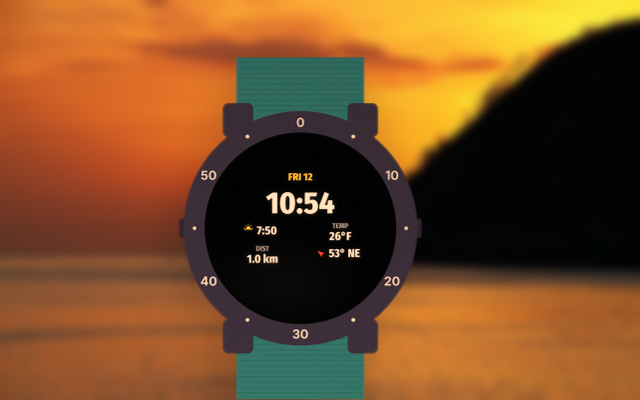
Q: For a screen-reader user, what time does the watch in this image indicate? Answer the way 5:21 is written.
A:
10:54
